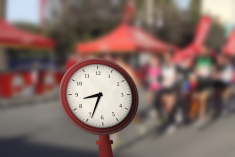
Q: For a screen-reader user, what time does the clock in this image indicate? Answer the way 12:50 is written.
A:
8:34
